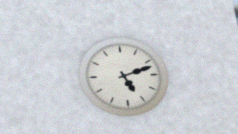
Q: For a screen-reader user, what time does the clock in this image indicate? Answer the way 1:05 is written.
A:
5:12
